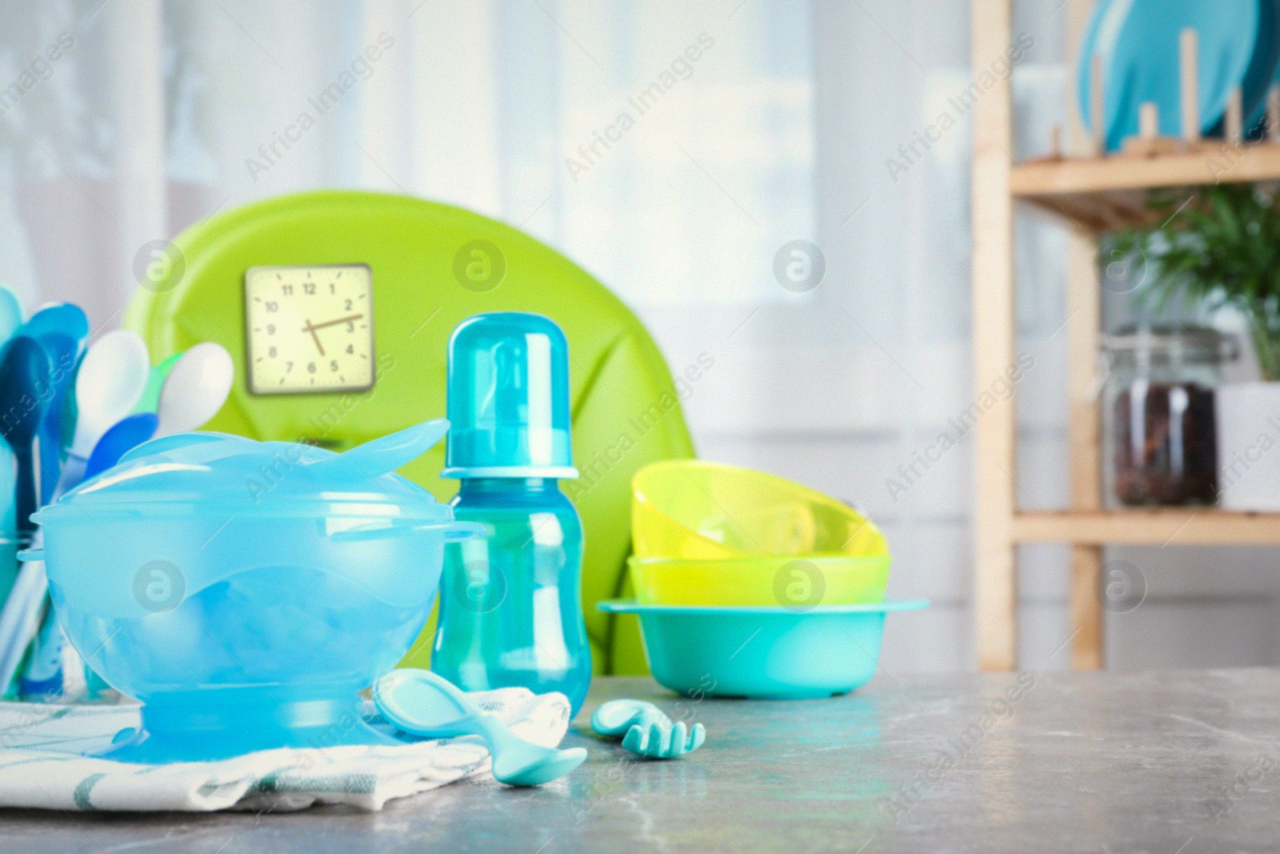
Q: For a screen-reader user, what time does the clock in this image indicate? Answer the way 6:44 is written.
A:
5:13
